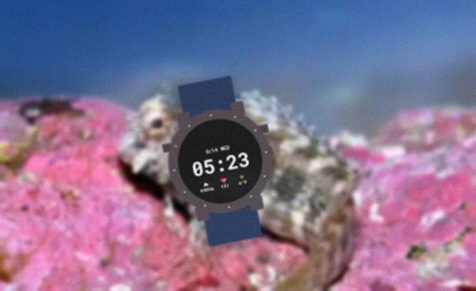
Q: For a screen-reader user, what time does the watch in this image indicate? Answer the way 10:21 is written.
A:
5:23
